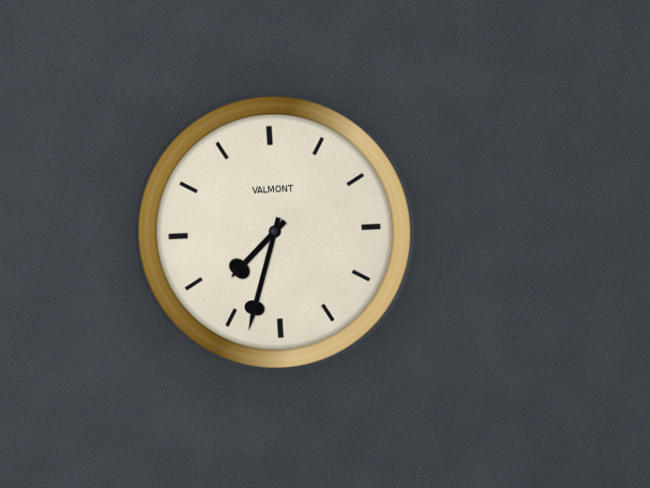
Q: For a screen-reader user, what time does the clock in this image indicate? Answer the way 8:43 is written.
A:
7:33
